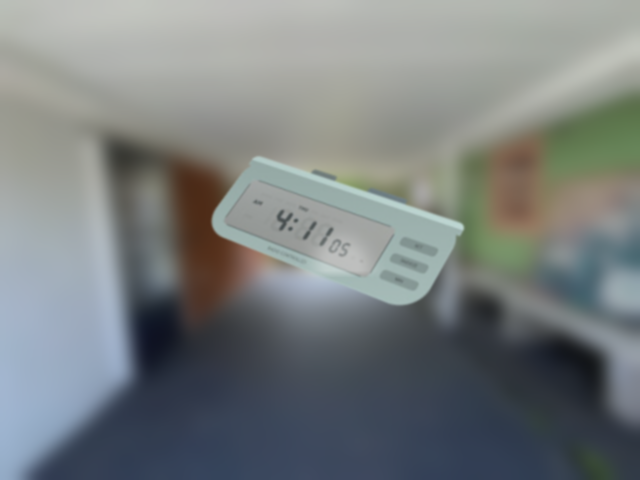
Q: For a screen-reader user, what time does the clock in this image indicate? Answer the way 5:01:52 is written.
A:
4:11:05
